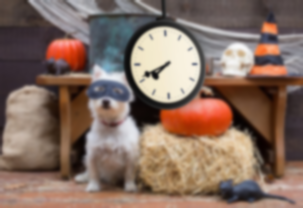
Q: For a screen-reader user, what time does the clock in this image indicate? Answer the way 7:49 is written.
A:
7:41
